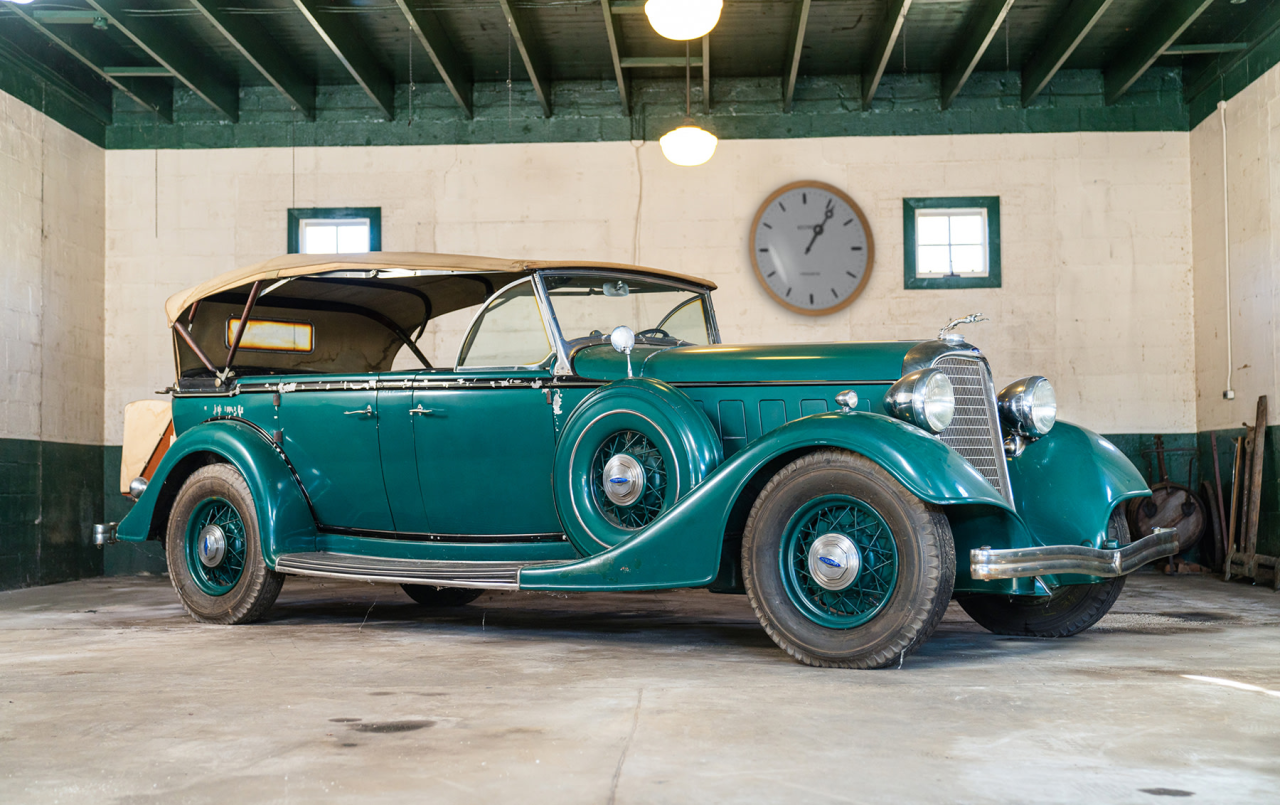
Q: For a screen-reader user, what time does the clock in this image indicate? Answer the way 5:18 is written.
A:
1:06
